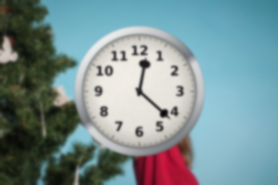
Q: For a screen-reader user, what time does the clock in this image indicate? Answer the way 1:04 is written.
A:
12:22
